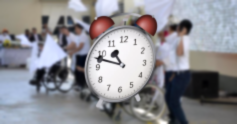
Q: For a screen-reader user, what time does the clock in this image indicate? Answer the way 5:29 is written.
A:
10:48
